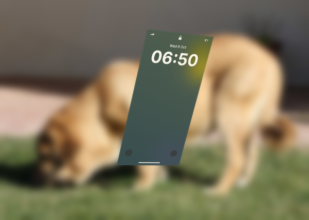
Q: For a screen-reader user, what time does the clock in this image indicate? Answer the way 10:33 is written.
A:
6:50
